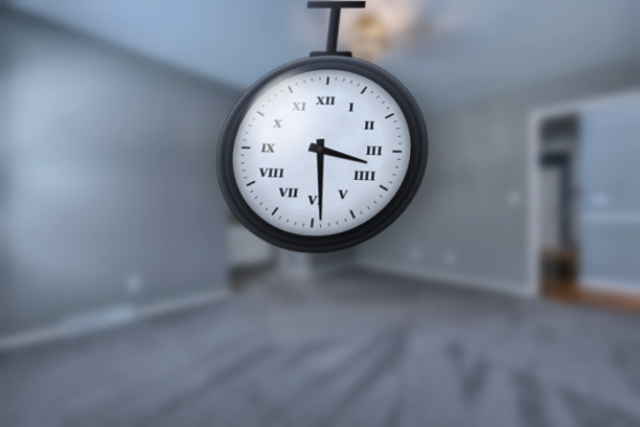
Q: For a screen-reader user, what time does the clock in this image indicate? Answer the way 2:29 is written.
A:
3:29
